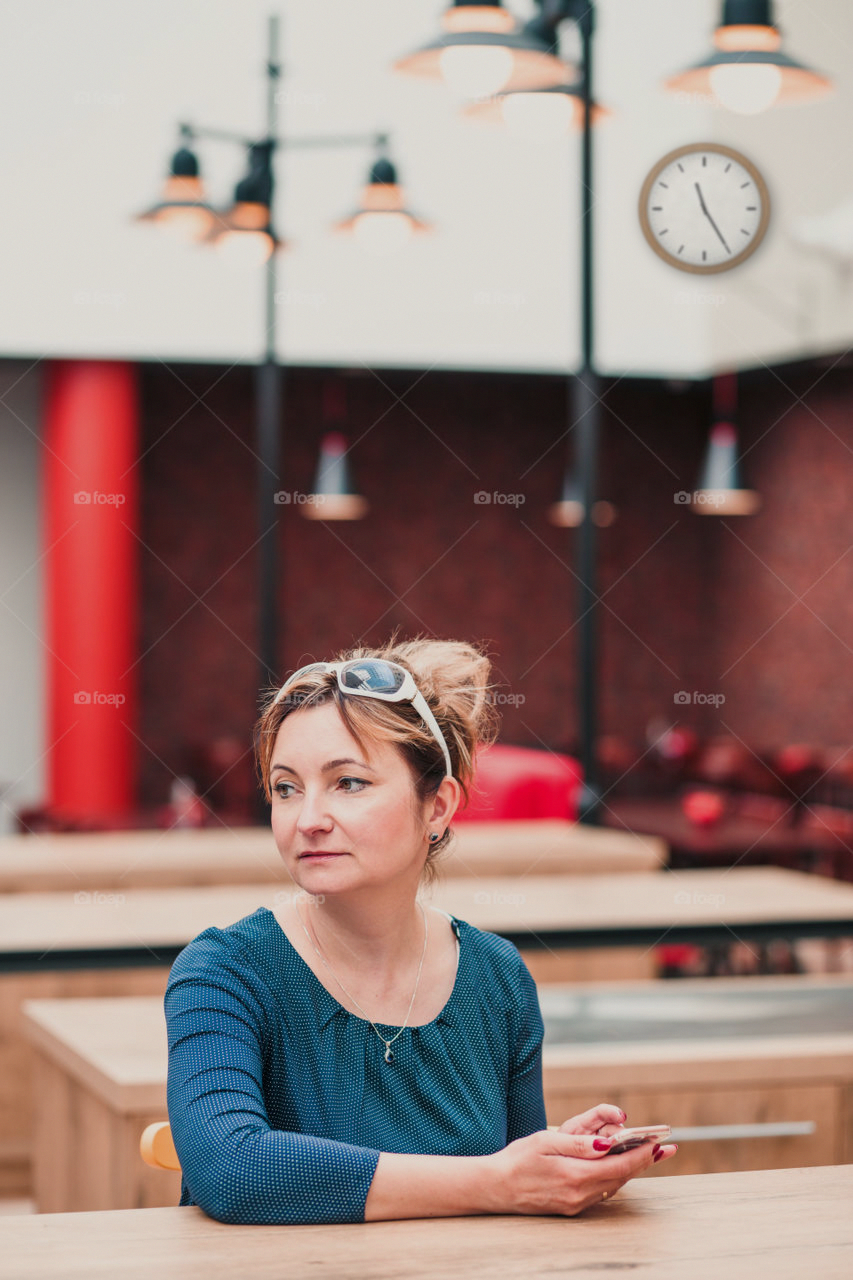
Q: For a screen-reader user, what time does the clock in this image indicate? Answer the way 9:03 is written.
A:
11:25
